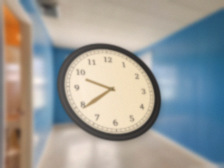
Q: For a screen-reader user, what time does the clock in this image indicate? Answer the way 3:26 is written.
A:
9:39
